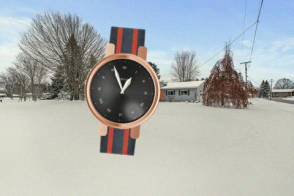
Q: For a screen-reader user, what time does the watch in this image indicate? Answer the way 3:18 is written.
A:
12:56
